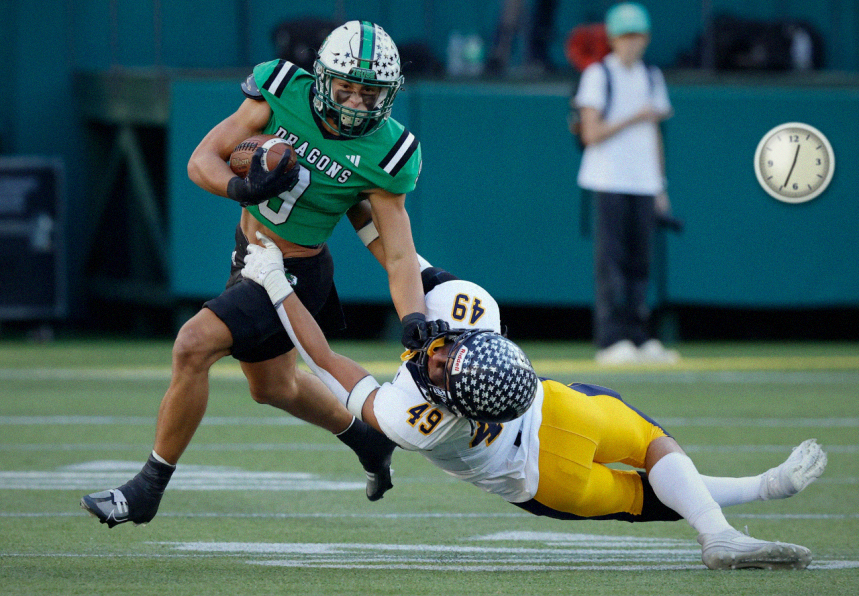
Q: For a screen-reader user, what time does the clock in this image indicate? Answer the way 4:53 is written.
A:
12:34
